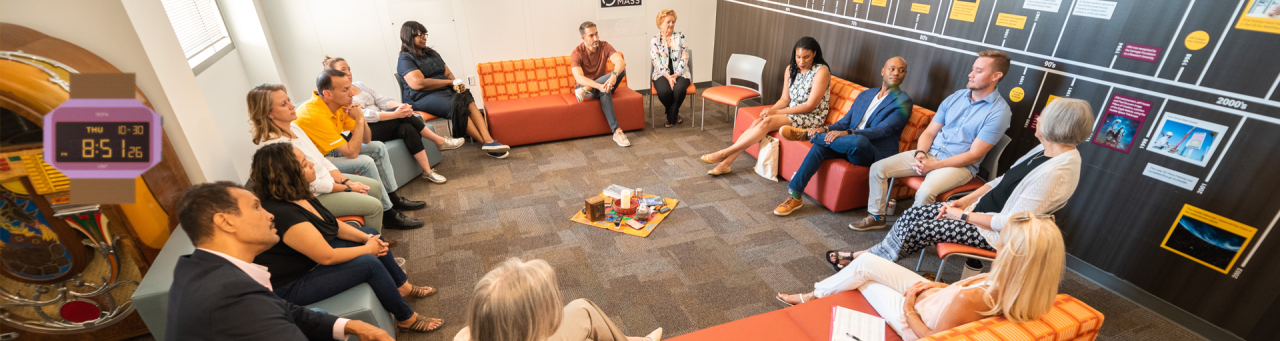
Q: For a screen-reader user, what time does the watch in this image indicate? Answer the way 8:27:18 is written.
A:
8:51:26
